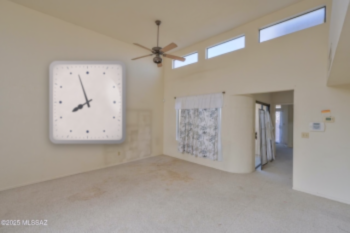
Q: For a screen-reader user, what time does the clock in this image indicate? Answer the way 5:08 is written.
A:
7:57
